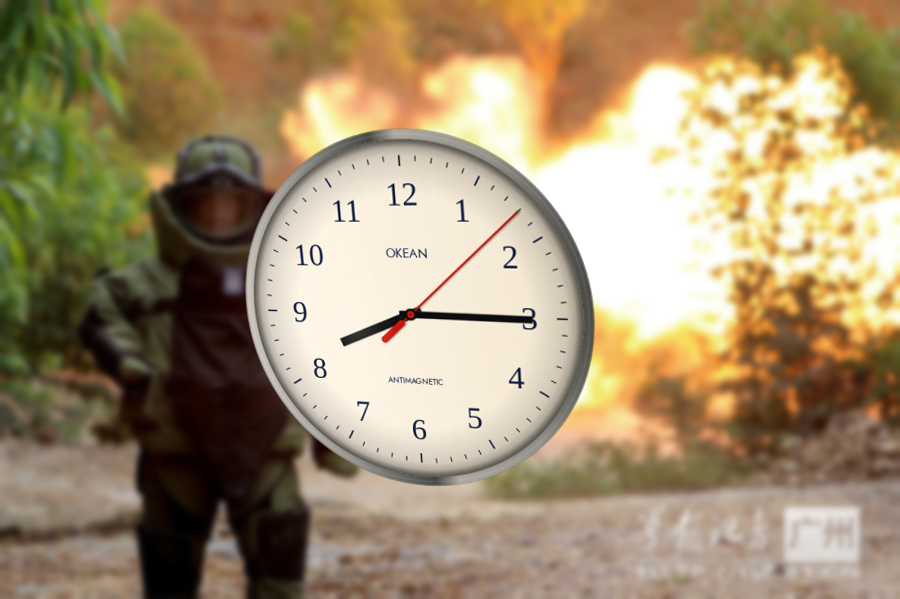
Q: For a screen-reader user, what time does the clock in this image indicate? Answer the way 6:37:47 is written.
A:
8:15:08
